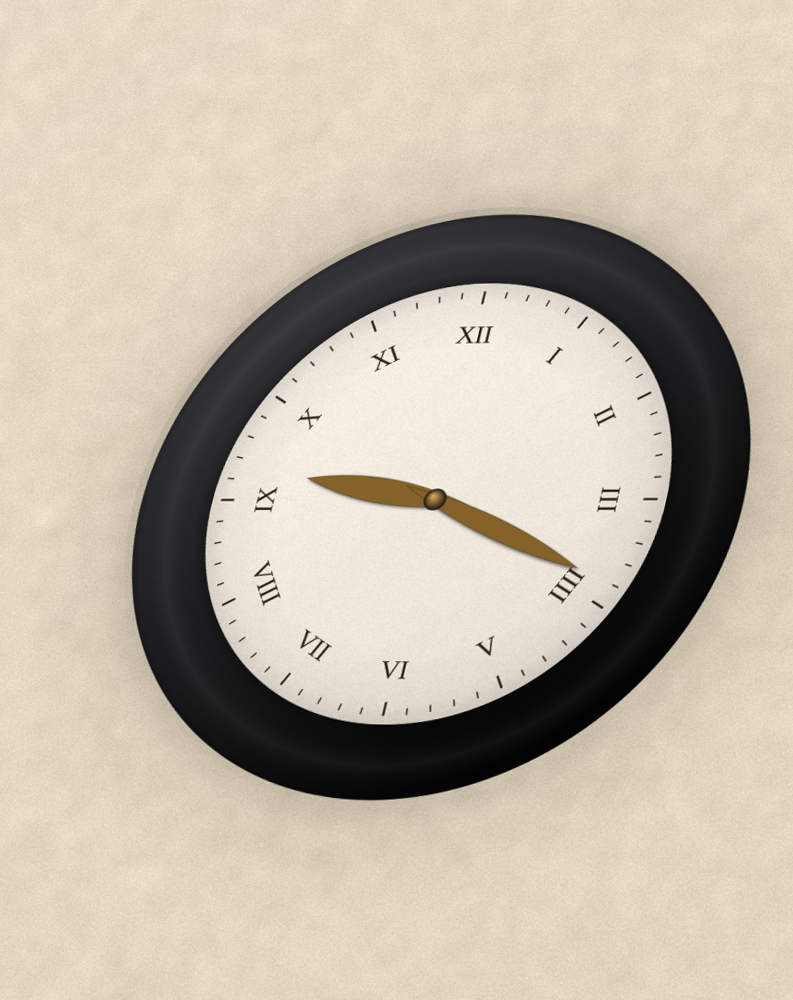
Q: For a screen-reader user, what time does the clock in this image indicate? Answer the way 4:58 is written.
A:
9:19
